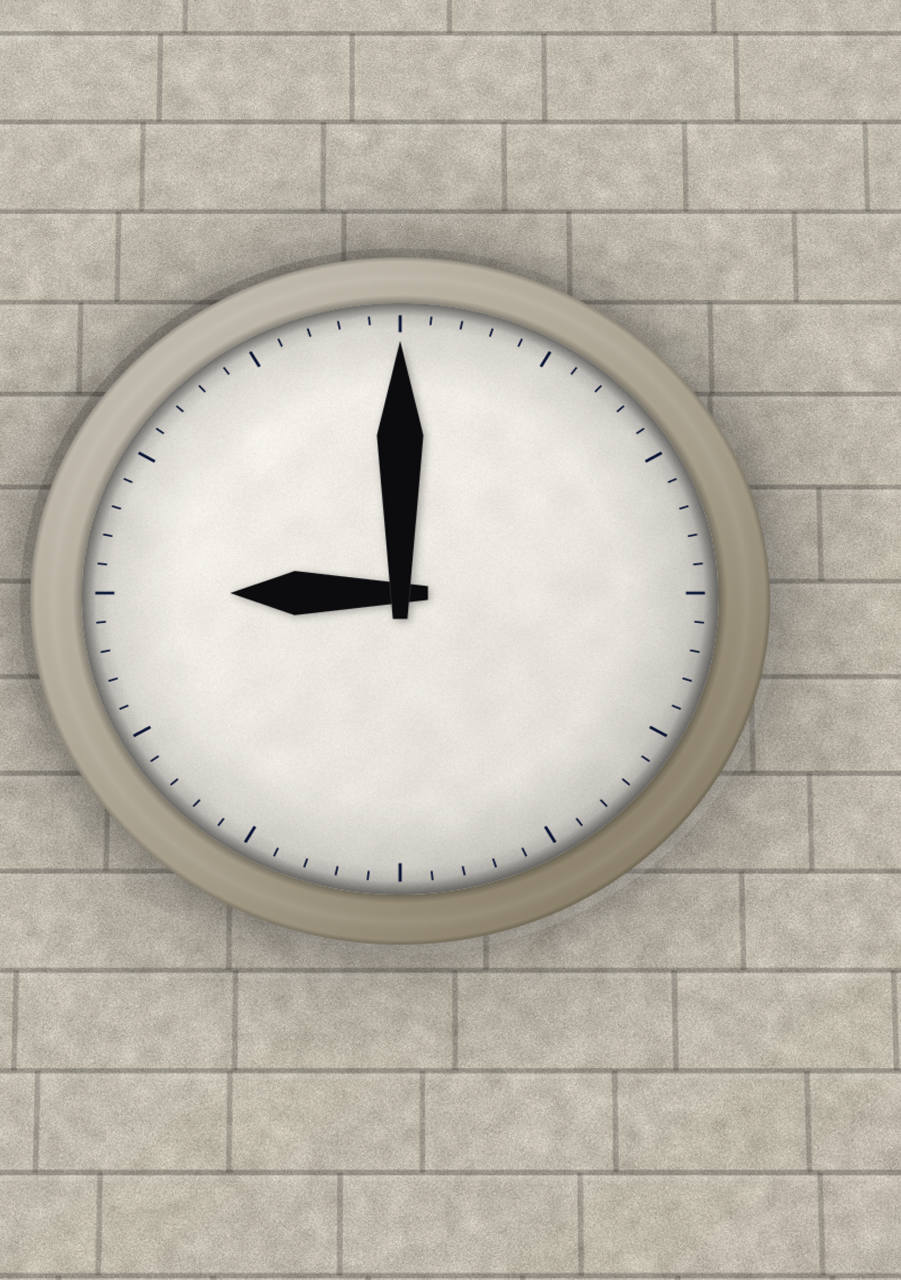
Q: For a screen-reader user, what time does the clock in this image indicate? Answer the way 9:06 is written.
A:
9:00
